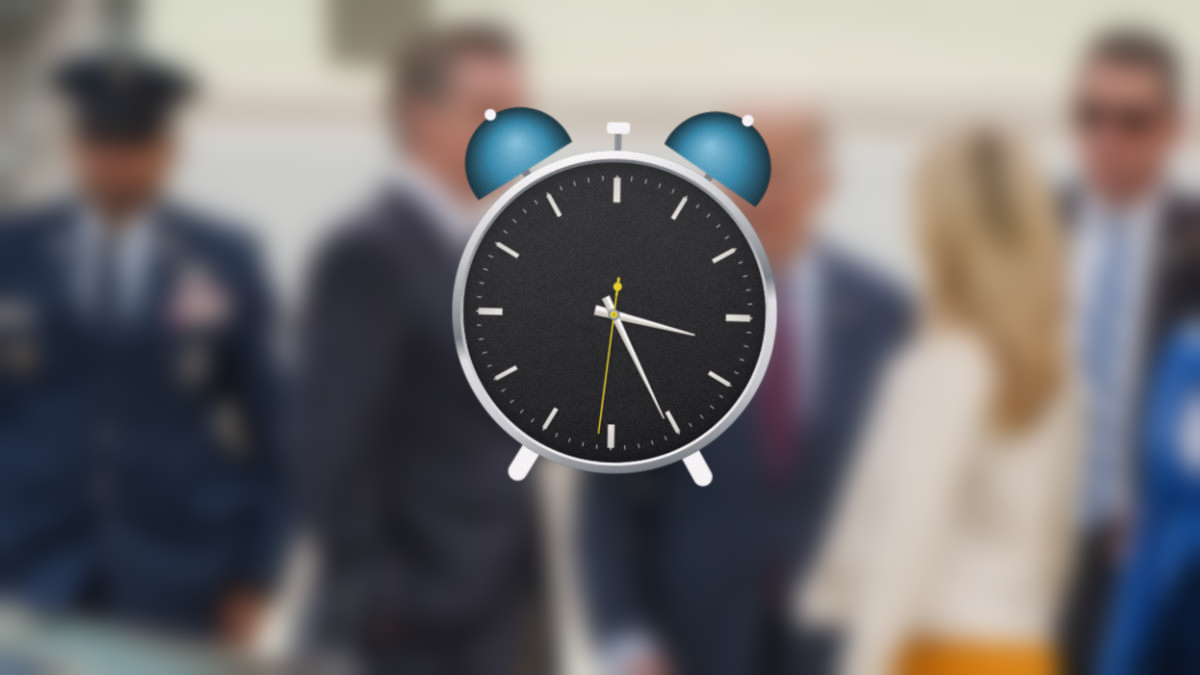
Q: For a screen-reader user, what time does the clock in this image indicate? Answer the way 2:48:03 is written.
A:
3:25:31
